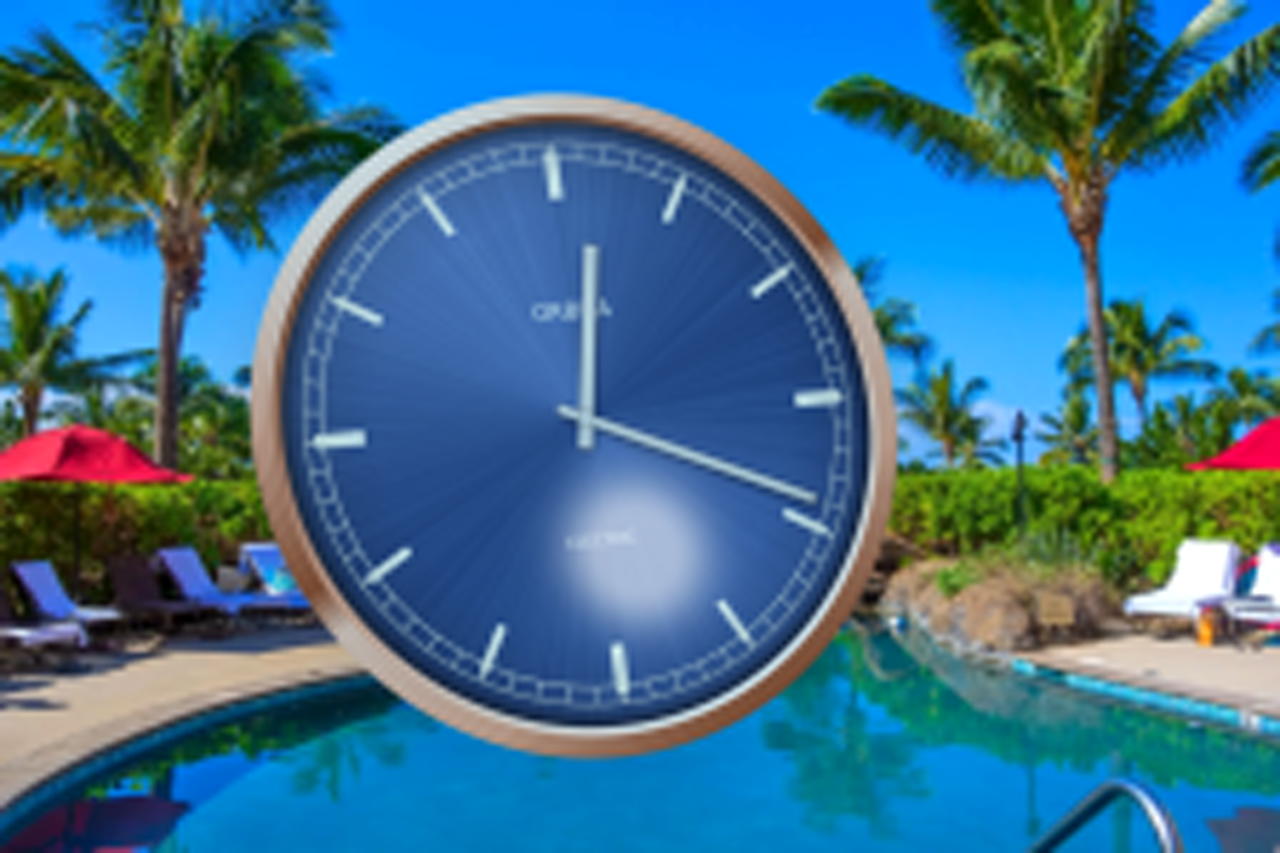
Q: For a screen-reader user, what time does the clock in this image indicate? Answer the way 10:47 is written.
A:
12:19
